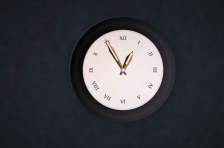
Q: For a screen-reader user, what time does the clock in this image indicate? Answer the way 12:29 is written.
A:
12:55
